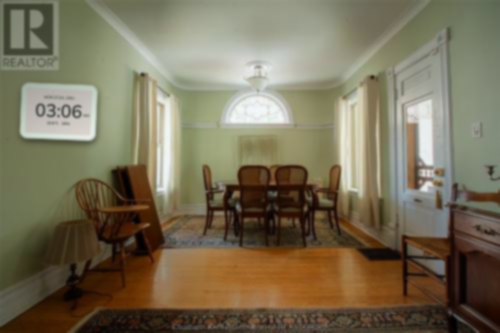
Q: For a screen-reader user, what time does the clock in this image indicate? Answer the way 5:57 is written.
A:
3:06
